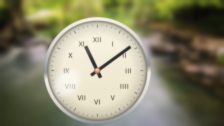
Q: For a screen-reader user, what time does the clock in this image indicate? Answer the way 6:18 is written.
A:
11:09
